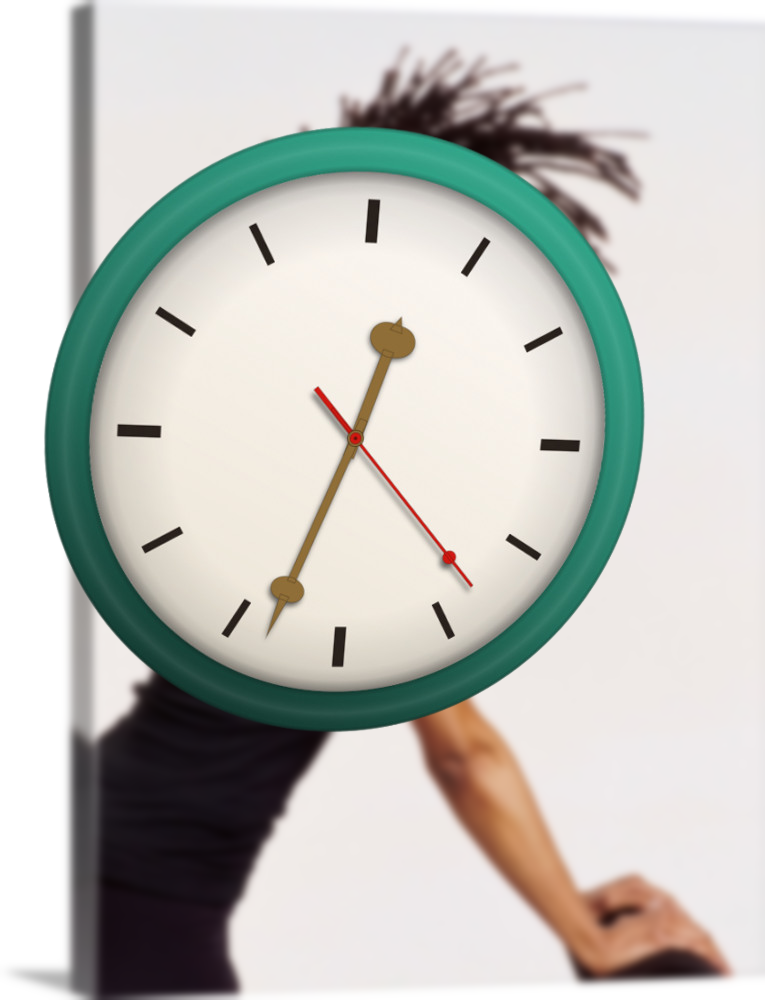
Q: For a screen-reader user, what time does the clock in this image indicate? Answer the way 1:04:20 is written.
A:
12:33:23
